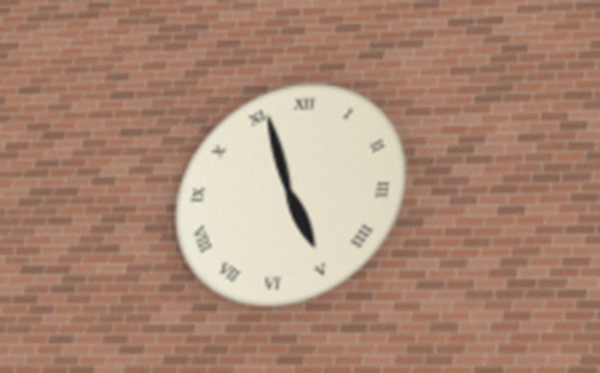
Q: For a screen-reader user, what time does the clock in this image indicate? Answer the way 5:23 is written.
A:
4:56
